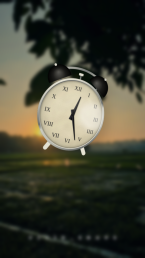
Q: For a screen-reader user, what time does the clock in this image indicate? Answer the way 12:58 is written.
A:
12:27
